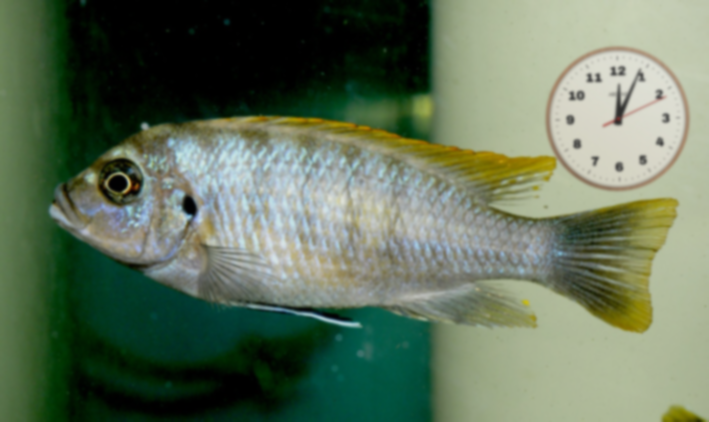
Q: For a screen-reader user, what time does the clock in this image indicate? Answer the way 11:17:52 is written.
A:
12:04:11
